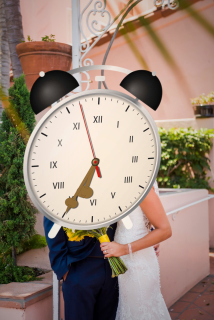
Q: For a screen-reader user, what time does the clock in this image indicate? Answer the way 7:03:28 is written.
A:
6:34:57
